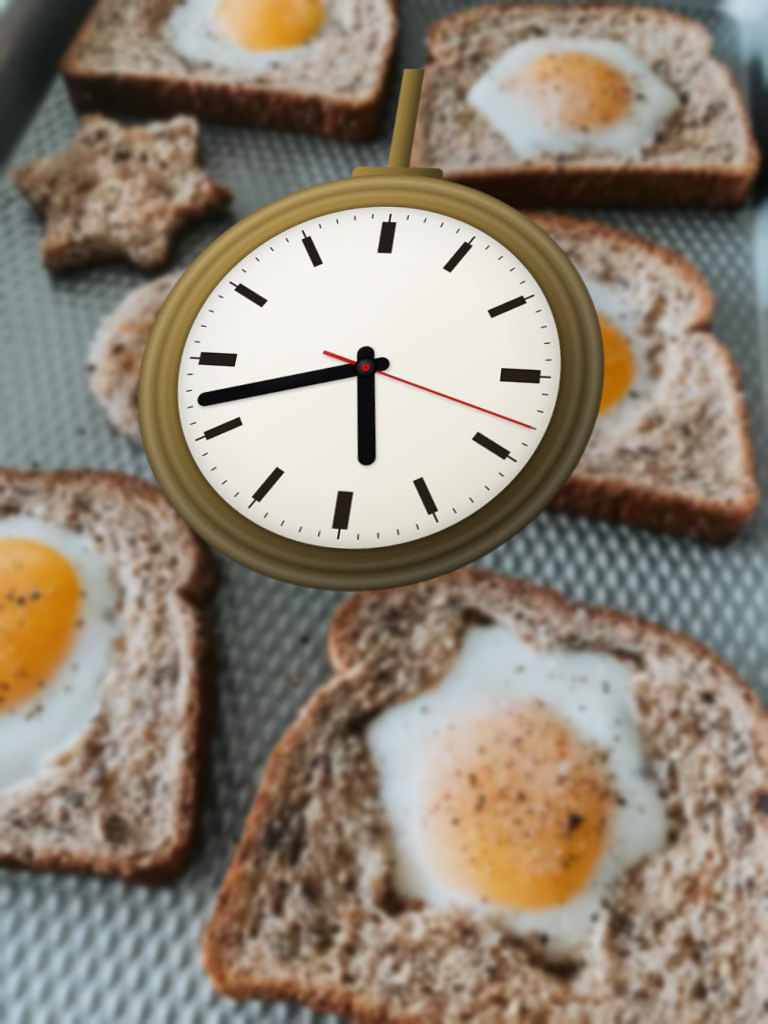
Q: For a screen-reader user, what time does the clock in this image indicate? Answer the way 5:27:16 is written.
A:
5:42:18
